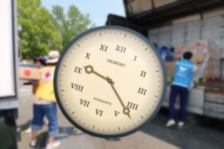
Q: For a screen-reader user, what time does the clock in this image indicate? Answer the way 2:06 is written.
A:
9:22
